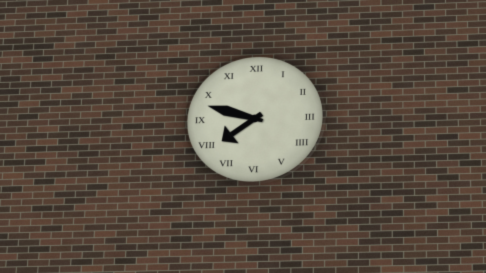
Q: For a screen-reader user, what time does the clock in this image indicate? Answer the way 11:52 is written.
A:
7:48
